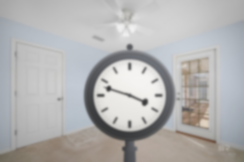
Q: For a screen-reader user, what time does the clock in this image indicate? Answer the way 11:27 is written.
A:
3:48
